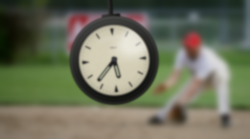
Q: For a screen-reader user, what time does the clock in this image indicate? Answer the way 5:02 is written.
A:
5:37
